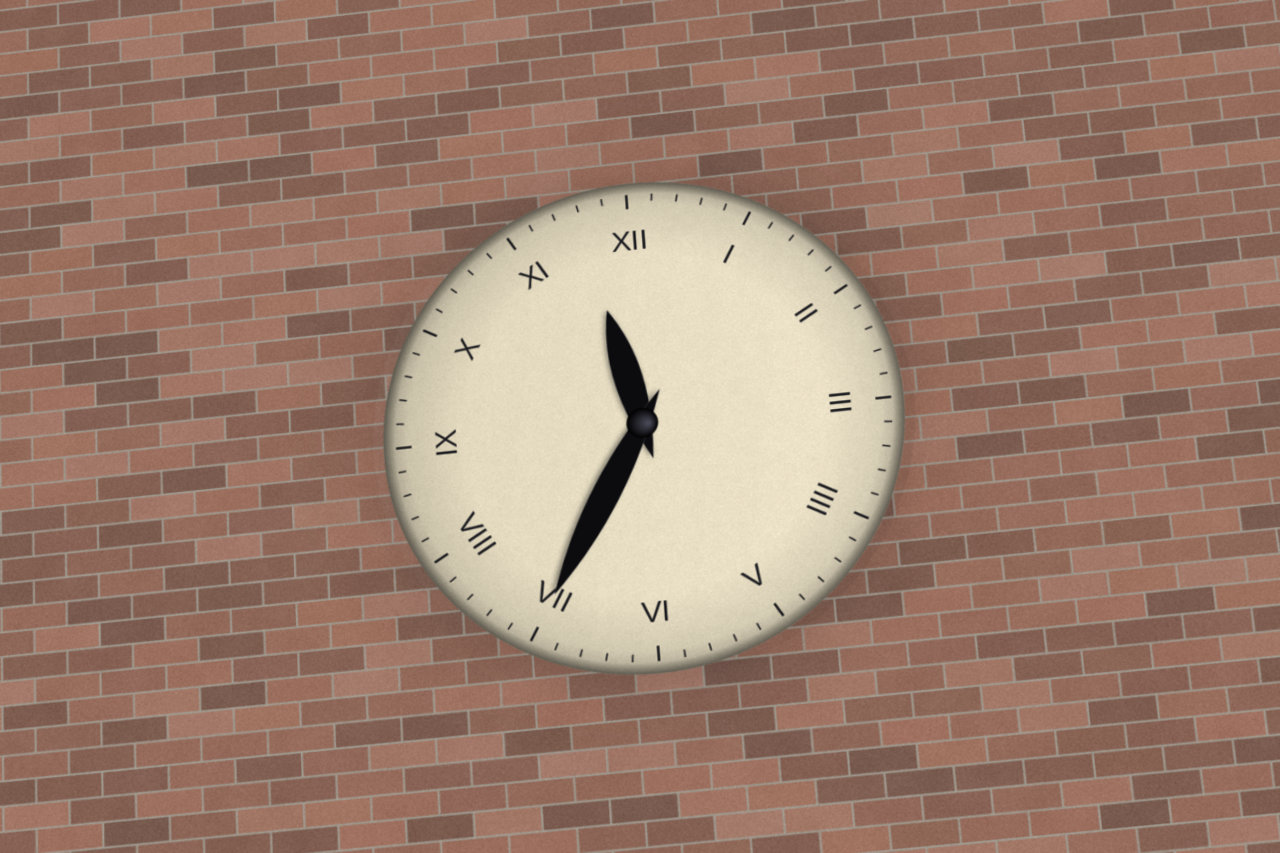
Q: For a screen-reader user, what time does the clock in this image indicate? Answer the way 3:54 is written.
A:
11:35
